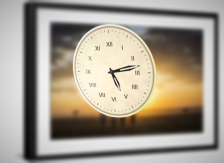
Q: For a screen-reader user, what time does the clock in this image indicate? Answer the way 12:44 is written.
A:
5:13
